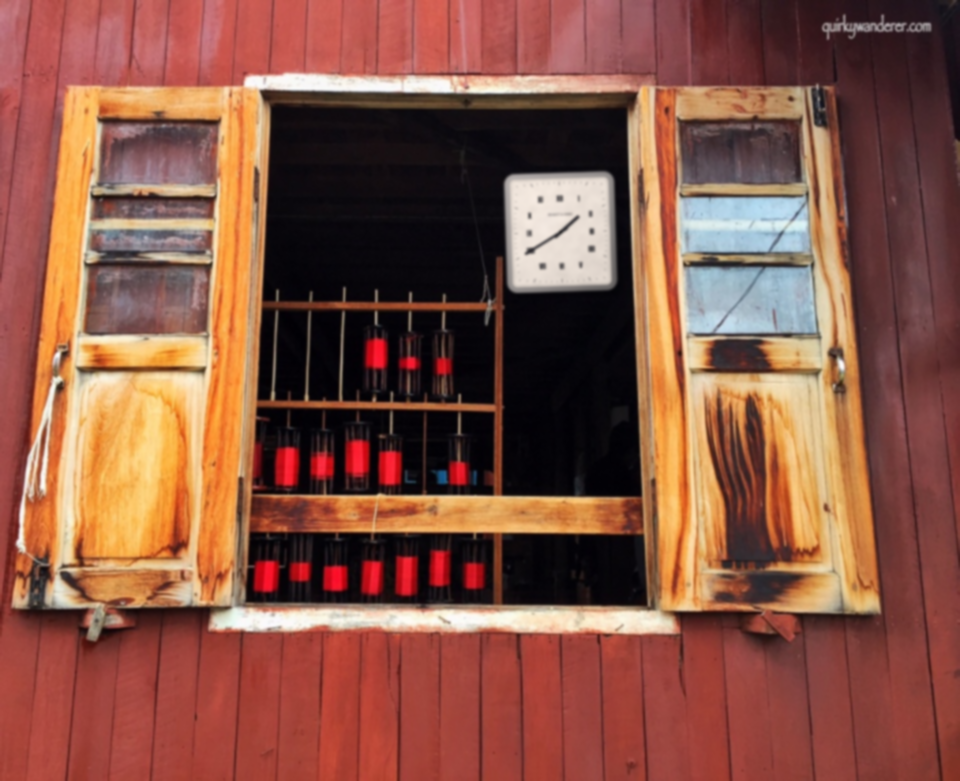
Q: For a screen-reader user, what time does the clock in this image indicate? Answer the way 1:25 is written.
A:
1:40
